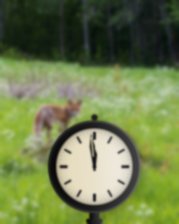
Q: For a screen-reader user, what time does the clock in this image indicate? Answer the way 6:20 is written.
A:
11:59
